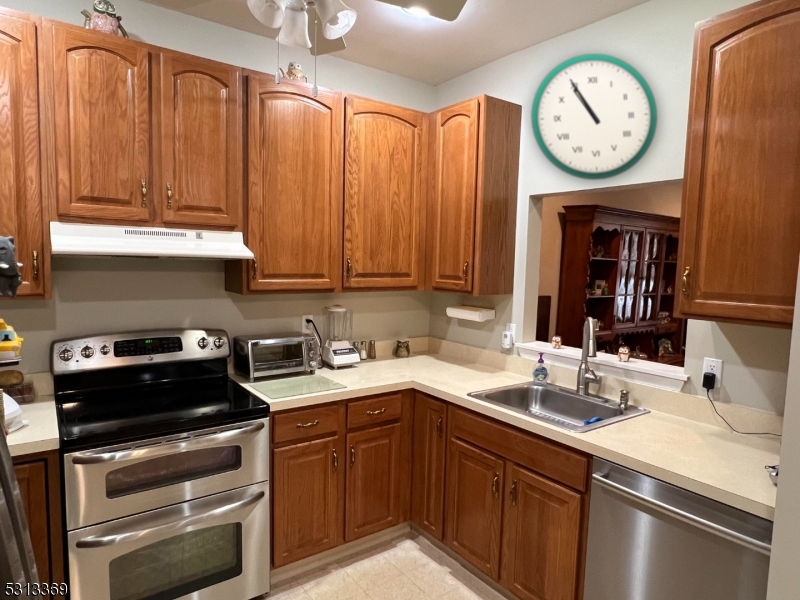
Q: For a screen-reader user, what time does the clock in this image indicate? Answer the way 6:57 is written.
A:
10:55
